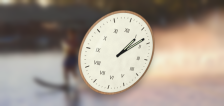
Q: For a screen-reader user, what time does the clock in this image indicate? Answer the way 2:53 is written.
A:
1:08
